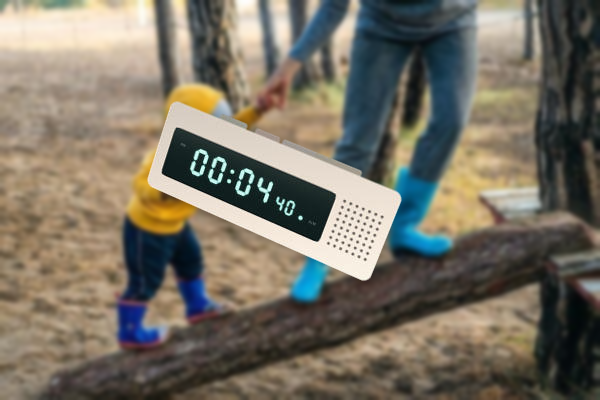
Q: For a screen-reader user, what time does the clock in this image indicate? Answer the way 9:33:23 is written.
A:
0:04:40
